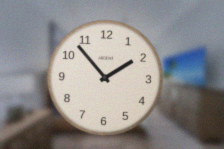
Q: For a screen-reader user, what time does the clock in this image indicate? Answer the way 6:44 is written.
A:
1:53
